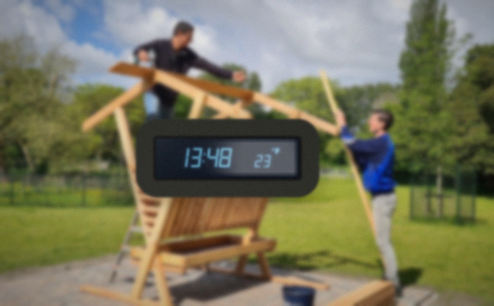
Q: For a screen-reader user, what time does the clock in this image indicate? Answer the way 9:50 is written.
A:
13:48
